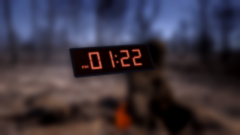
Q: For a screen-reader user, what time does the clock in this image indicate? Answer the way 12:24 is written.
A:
1:22
